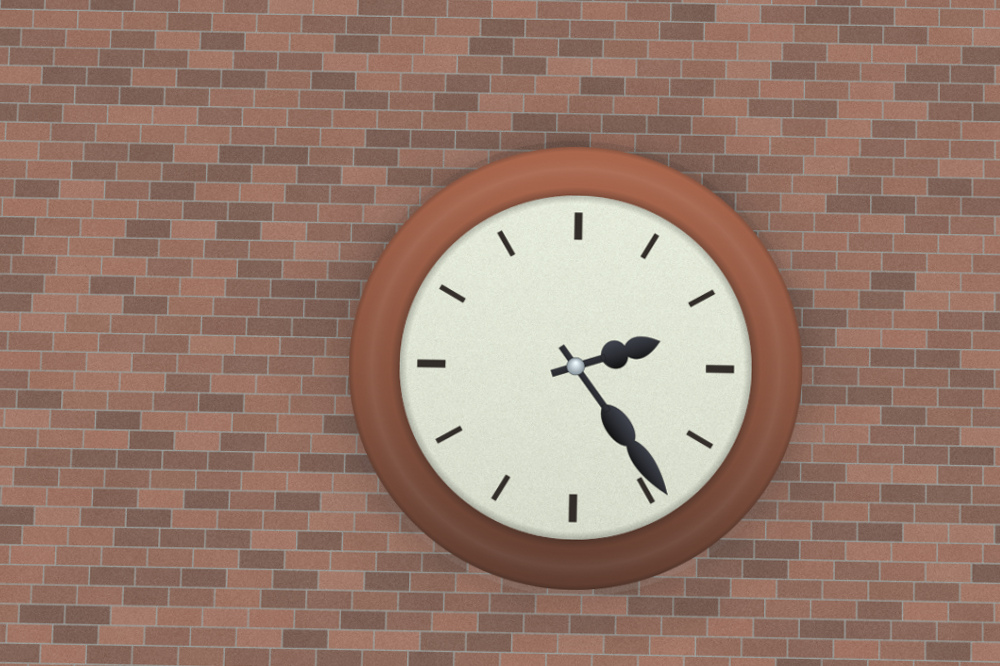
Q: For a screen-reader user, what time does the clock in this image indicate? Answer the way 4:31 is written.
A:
2:24
